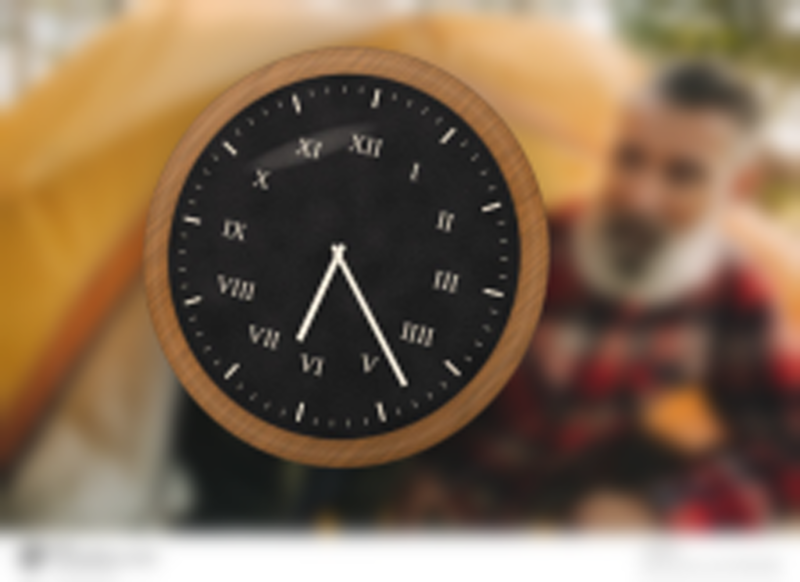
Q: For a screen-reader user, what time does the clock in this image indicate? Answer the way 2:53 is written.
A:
6:23
